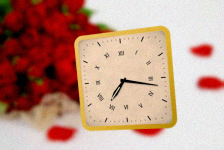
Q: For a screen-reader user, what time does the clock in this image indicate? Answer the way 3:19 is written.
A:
7:17
